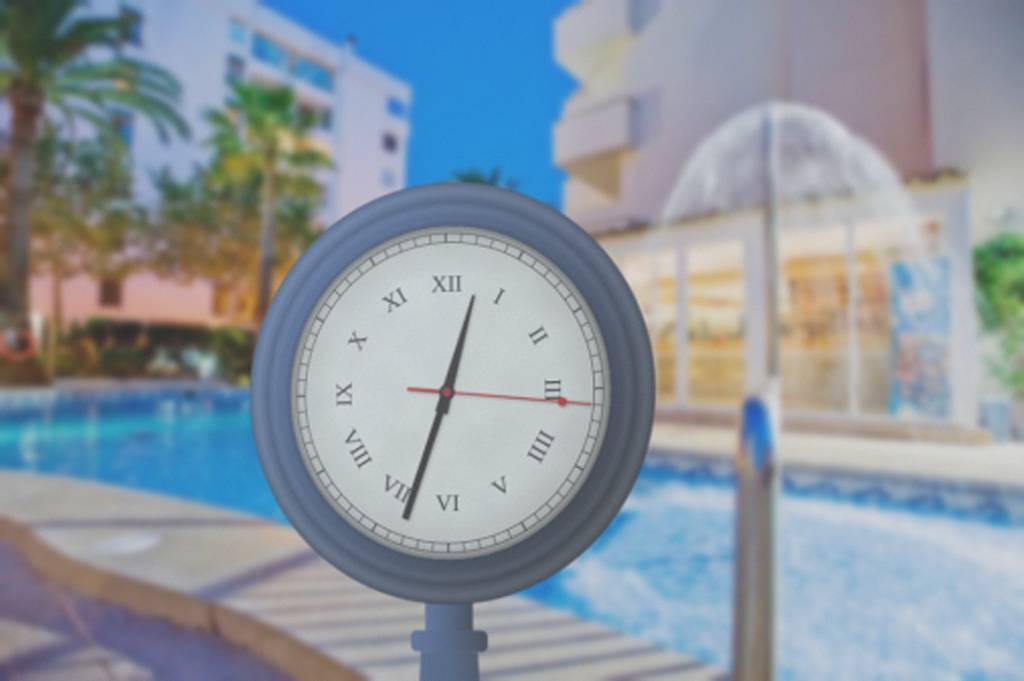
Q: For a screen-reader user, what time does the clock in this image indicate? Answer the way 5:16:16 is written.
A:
12:33:16
